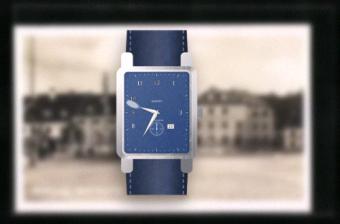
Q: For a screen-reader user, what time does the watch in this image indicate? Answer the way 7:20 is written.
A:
9:35
